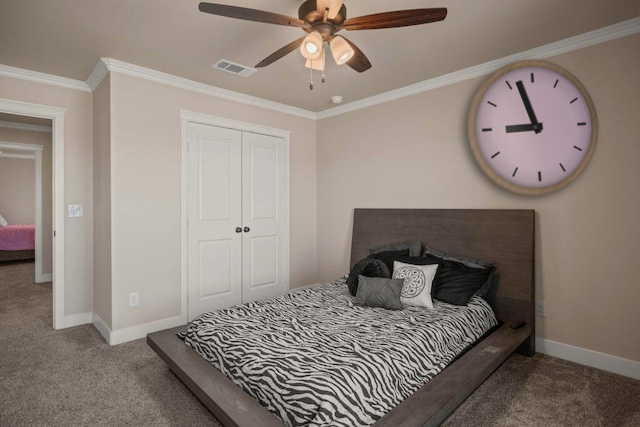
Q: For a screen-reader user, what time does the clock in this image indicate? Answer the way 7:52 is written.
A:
8:57
